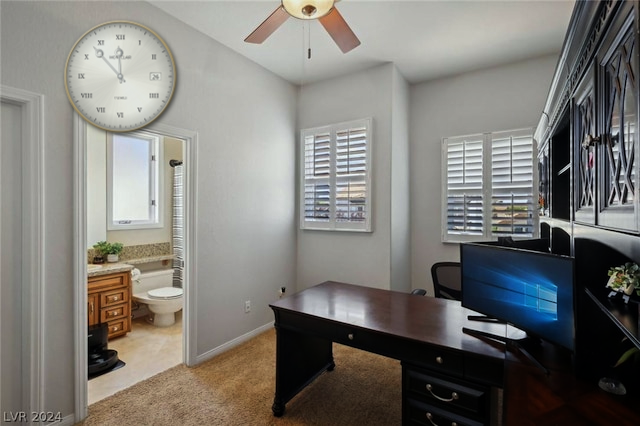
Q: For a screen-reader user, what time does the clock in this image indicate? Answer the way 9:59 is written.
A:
11:53
